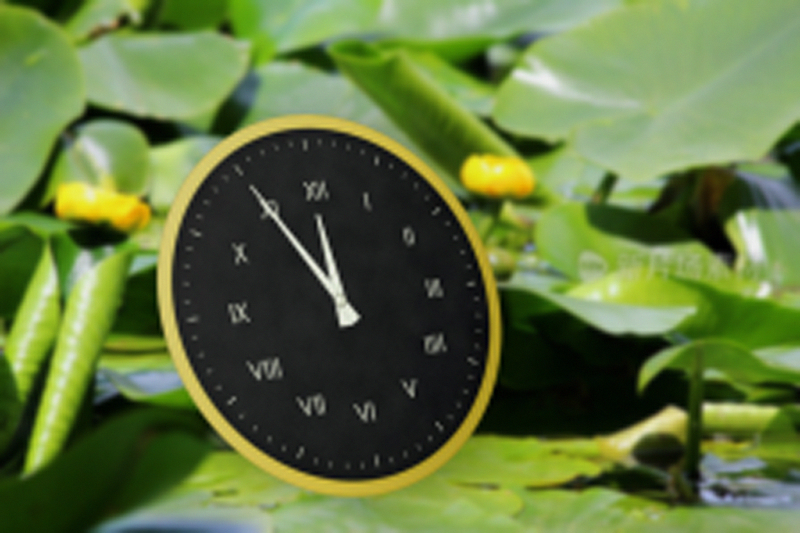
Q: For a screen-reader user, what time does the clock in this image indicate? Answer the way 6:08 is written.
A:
11:55
